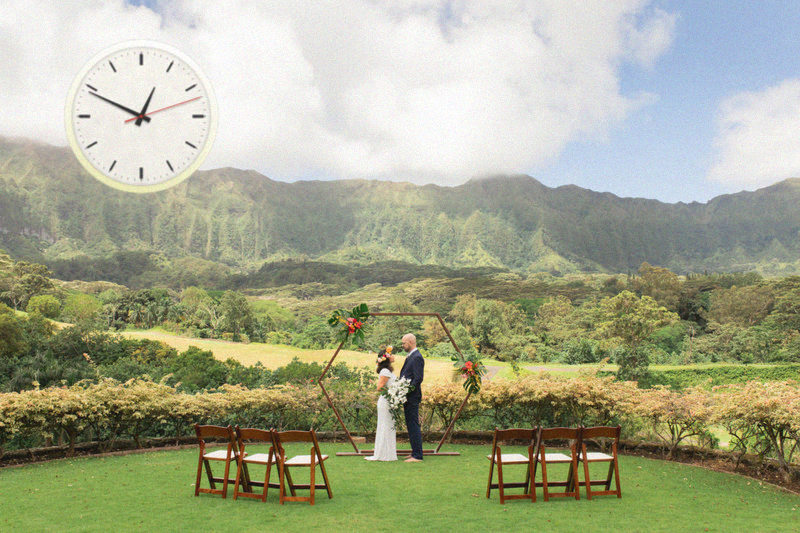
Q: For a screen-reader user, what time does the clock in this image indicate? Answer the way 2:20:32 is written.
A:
12:49:12
